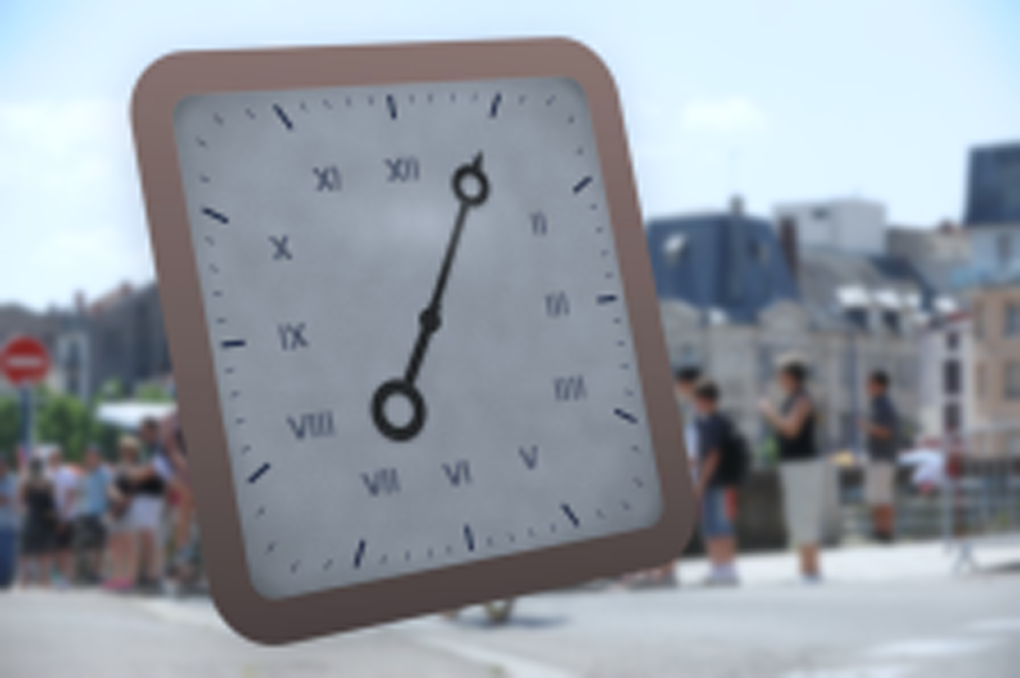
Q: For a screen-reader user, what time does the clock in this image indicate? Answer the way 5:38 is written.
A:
7:05
